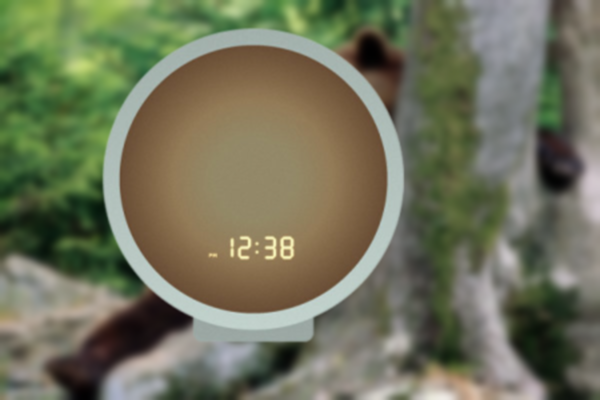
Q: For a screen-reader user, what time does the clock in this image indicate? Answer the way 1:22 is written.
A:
12:38
